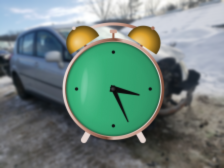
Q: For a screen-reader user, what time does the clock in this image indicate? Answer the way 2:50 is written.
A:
3:26
